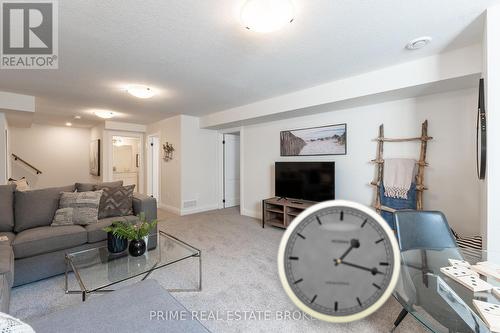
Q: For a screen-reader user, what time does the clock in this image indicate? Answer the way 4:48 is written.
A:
1:17
